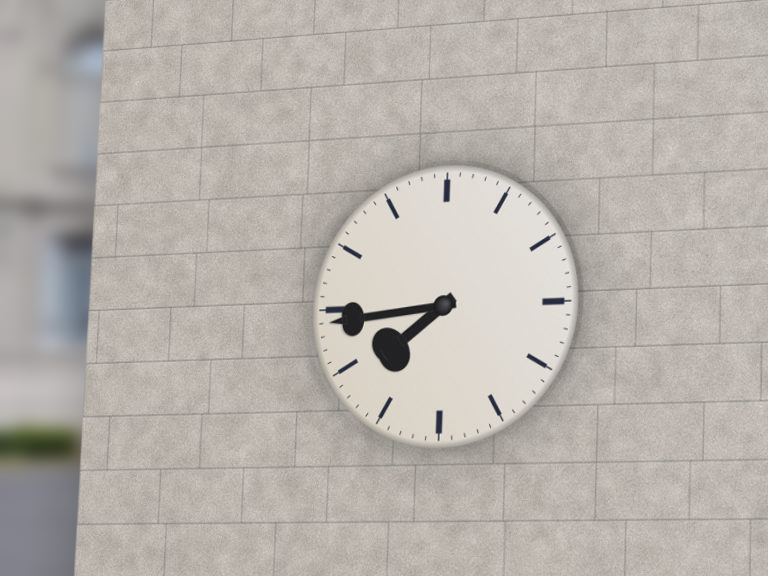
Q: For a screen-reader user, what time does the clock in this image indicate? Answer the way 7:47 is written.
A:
7:44
